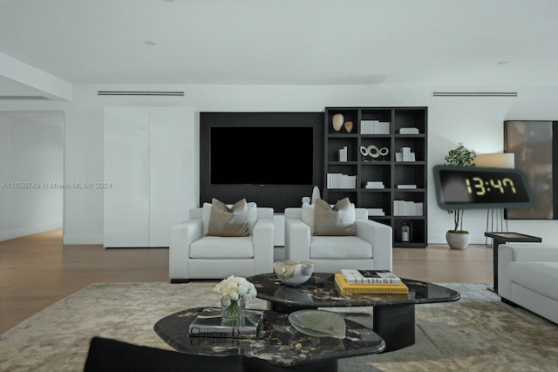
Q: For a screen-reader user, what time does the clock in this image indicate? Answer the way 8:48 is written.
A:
13:47
